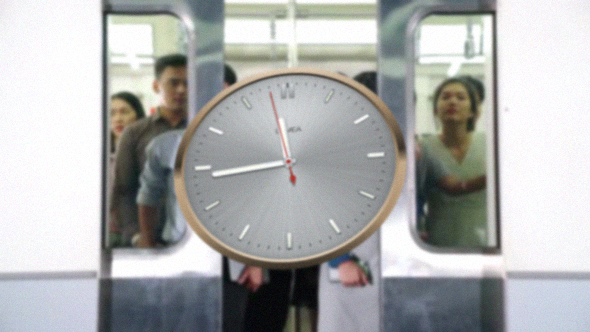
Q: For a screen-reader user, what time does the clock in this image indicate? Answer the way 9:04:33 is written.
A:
11:43:58
